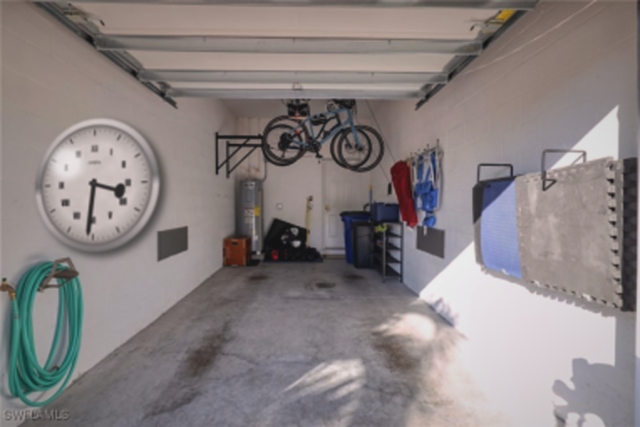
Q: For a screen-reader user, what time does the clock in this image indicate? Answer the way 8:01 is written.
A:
3:31
